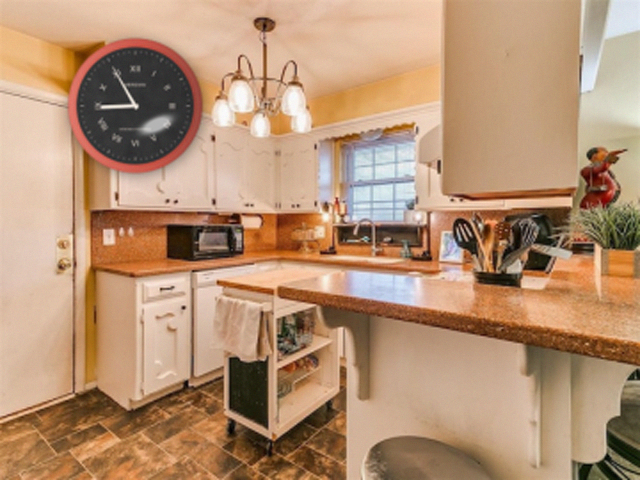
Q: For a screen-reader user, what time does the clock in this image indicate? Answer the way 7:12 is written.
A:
8:55
